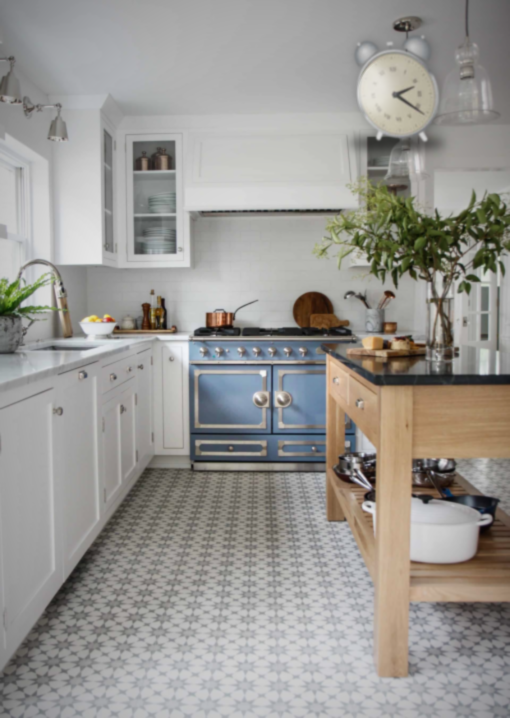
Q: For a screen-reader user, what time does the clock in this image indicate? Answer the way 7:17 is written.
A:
2:21
